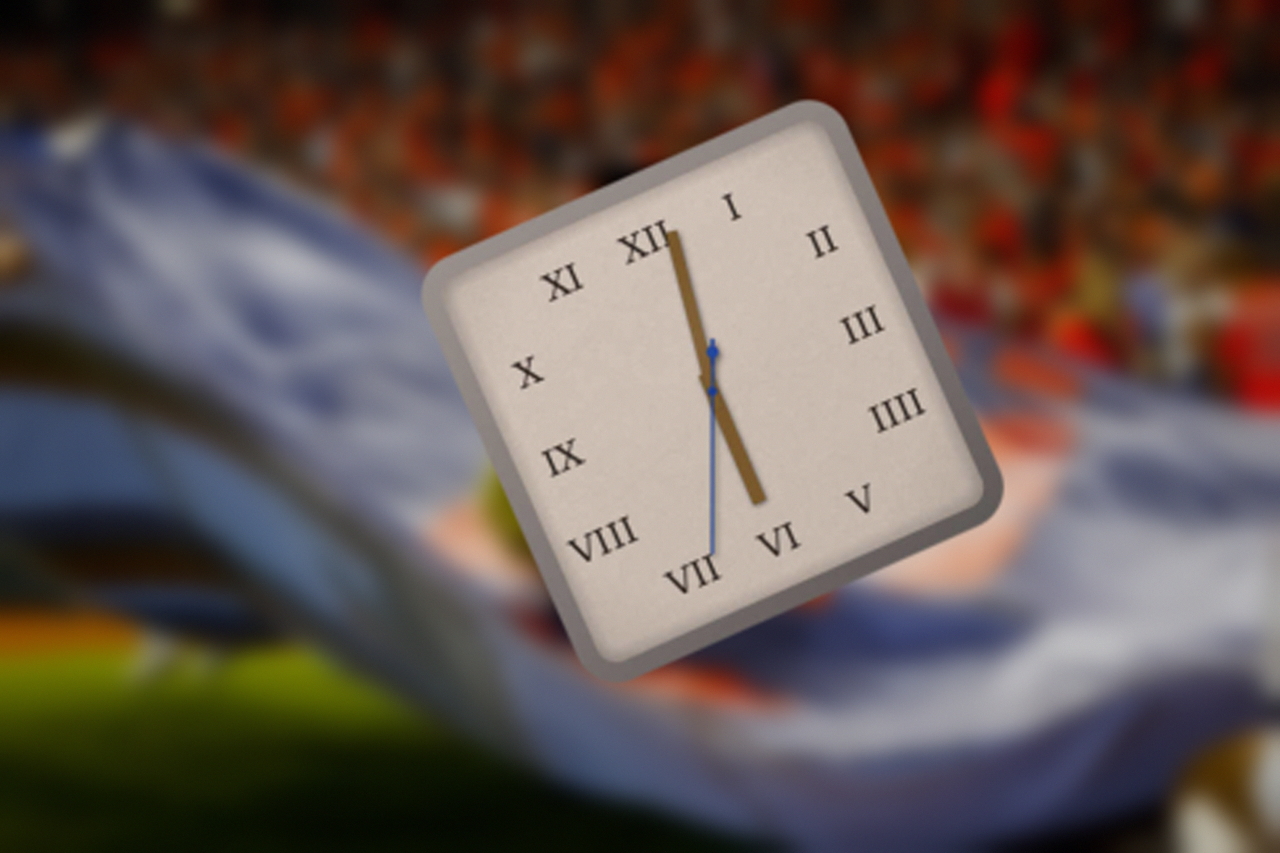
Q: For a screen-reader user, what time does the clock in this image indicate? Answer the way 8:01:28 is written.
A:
6:01:34
